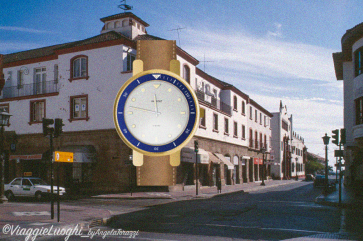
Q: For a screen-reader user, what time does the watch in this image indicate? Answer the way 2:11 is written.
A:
11:47
